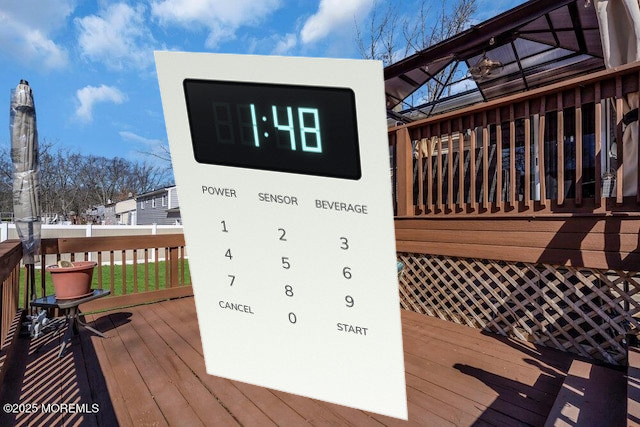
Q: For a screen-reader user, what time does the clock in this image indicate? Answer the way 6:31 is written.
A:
1:48
